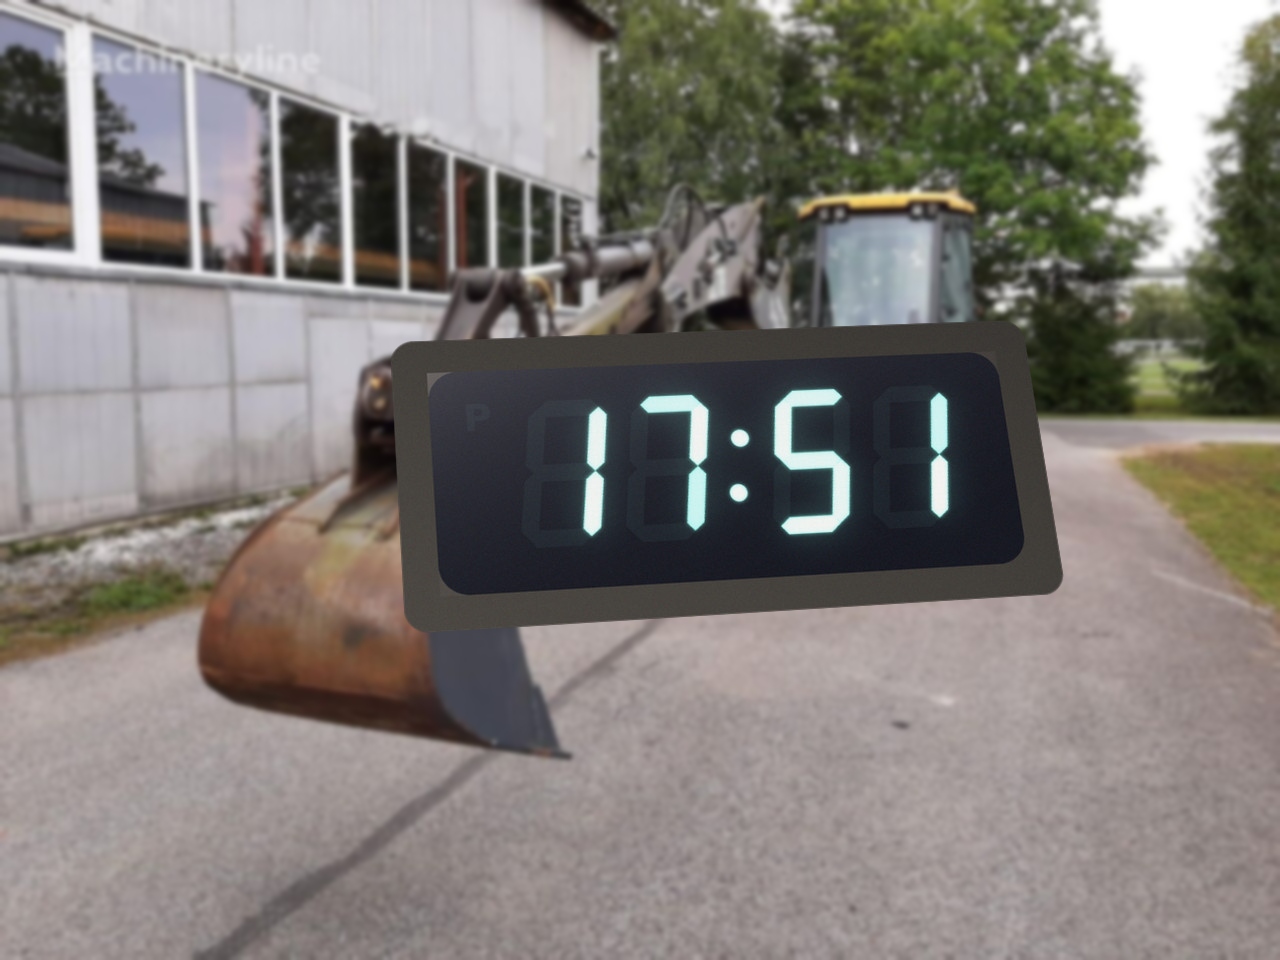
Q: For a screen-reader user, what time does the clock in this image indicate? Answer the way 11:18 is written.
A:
17:51
